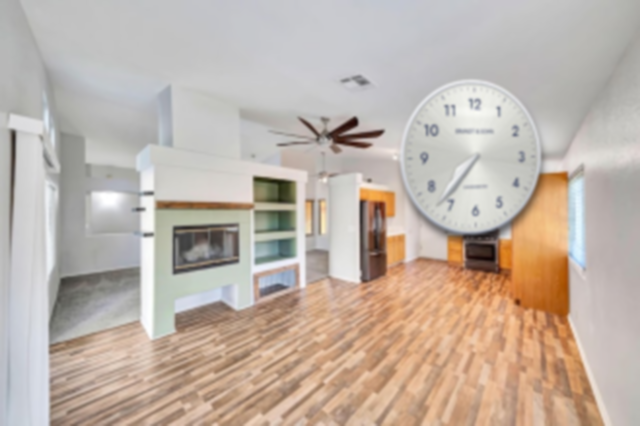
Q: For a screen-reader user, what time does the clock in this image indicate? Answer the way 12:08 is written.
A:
7:37
